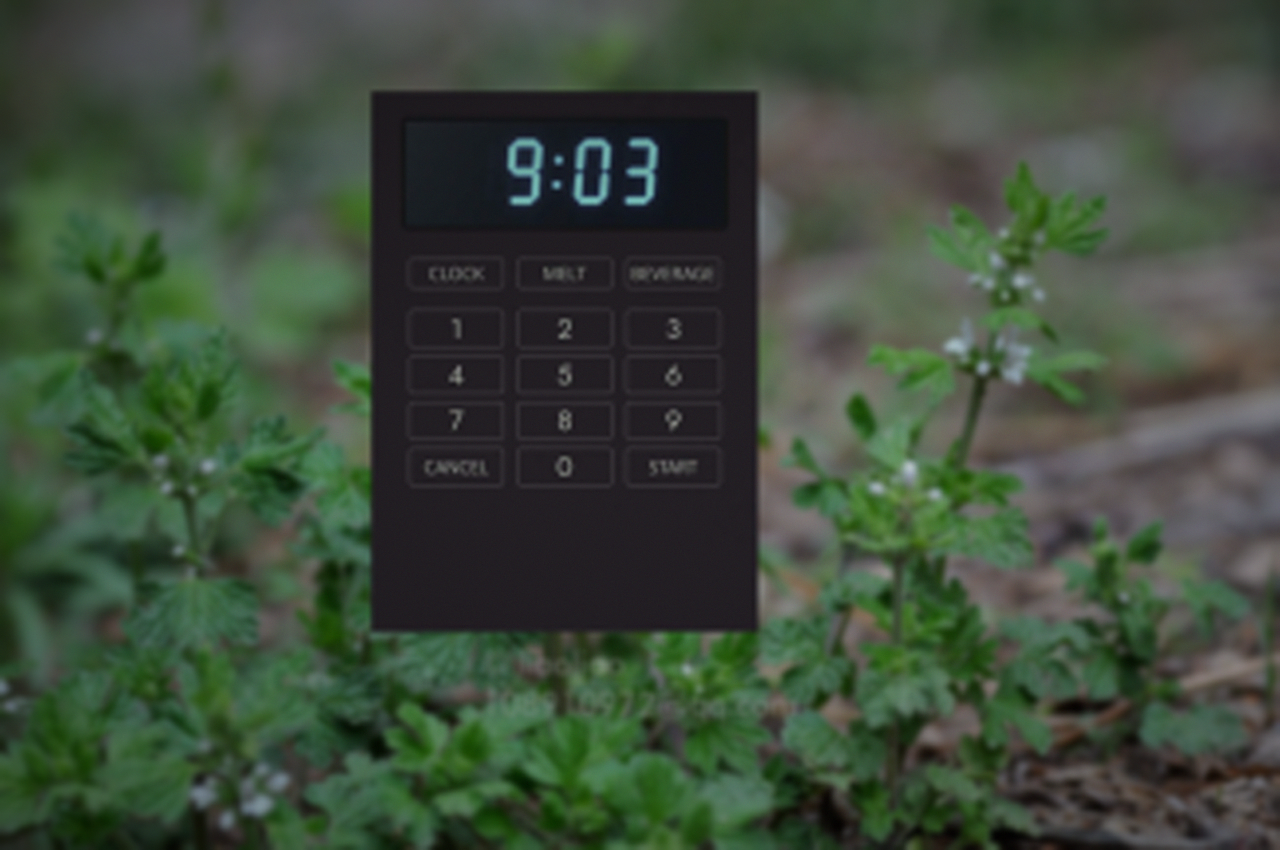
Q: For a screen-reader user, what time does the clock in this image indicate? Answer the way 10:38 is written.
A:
9:03
